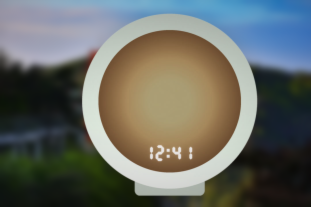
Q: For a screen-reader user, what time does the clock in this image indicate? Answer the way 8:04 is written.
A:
12:41
